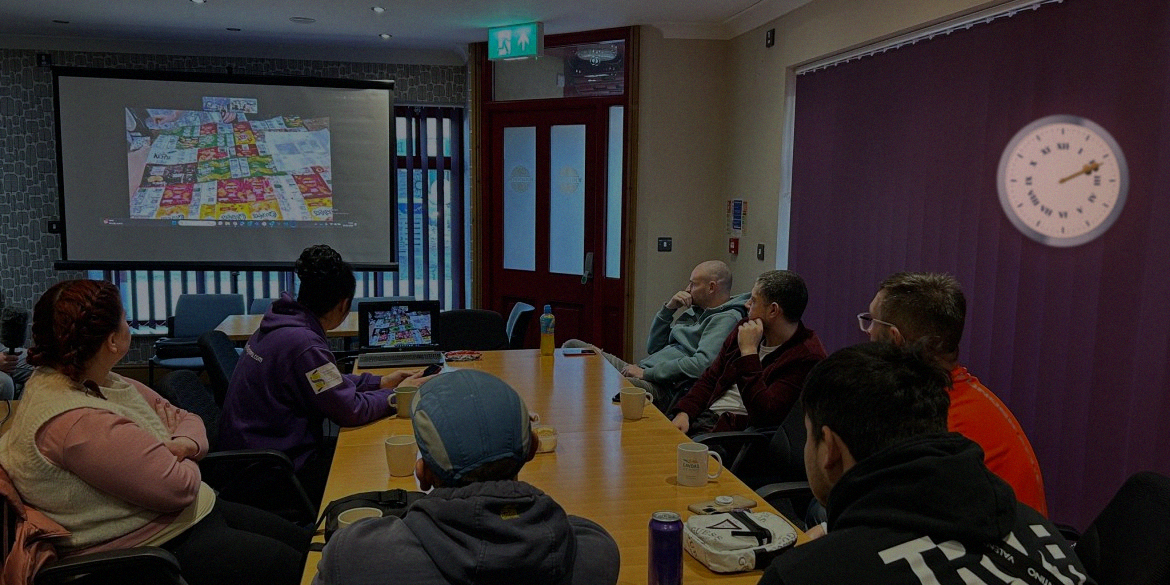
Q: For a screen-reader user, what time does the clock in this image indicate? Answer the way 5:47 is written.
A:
2:11
